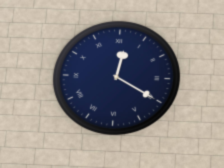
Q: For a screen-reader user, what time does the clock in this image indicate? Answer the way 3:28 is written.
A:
12:20
